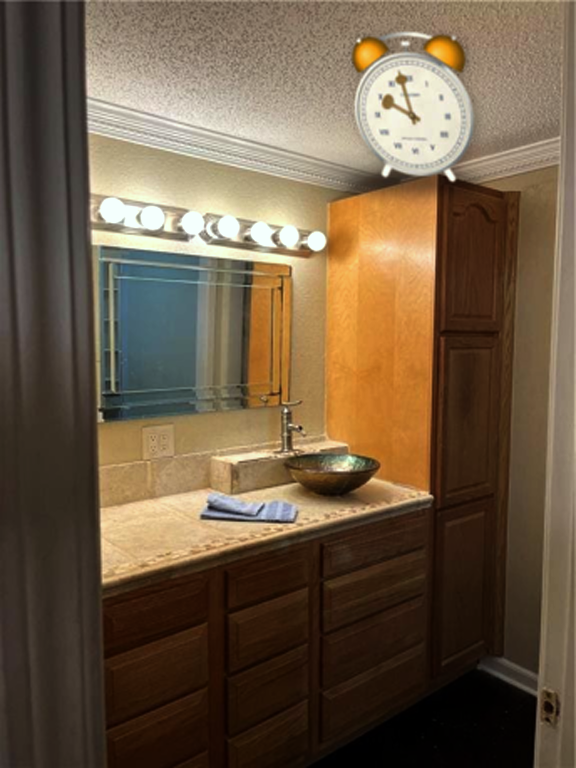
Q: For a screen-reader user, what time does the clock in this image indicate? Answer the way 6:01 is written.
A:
9:58
